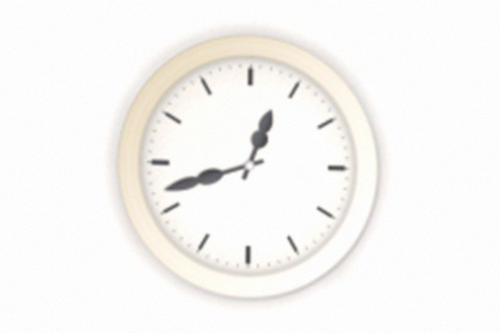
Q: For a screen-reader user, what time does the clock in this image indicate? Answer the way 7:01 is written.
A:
12:42
